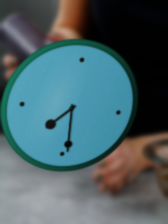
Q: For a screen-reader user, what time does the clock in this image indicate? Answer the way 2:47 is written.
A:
7:29
